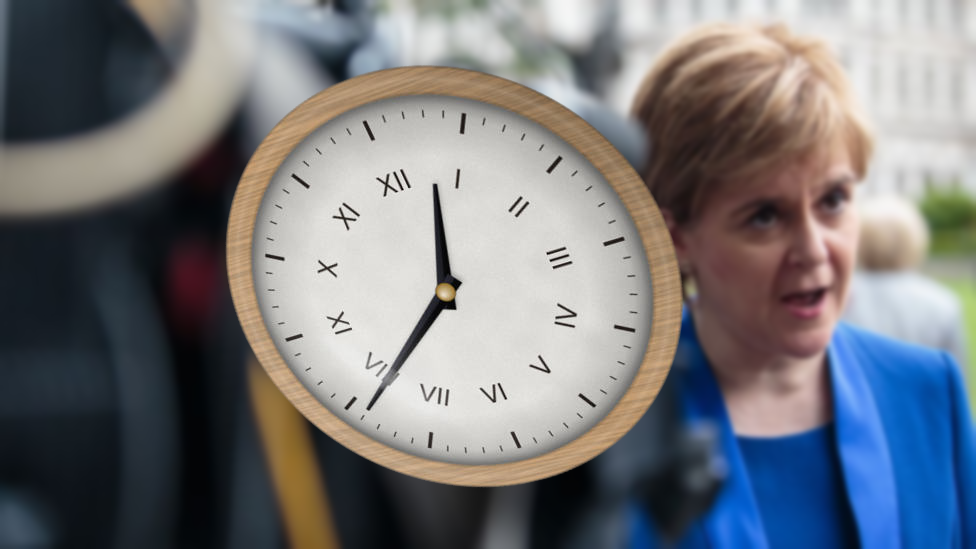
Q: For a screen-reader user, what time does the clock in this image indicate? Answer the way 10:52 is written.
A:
12:39
